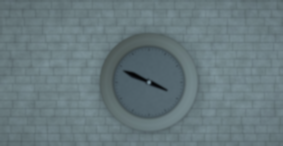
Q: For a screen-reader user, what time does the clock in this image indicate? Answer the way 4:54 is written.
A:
3:49
